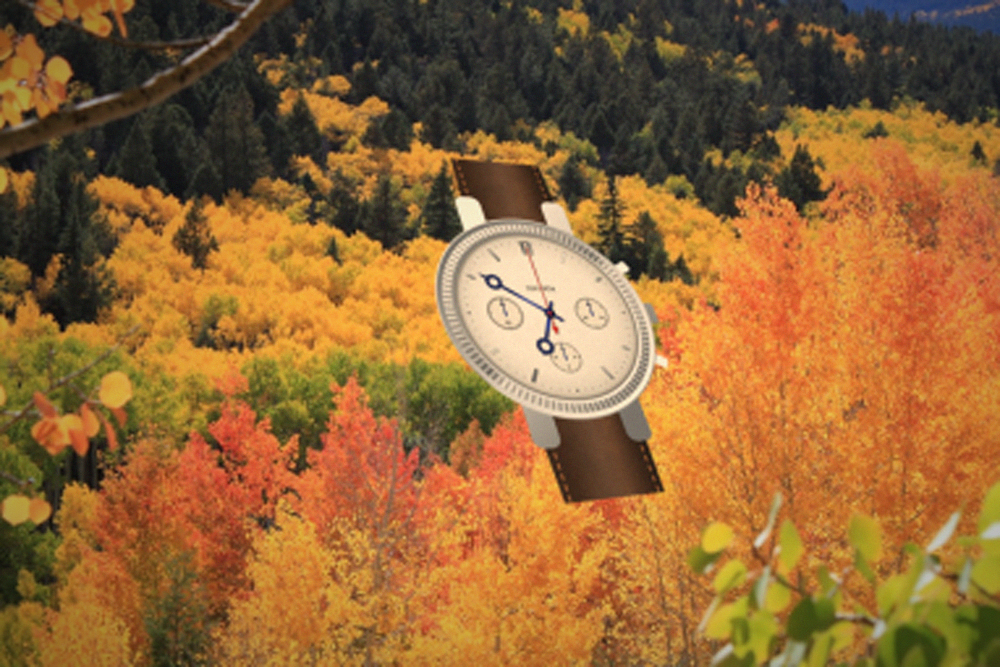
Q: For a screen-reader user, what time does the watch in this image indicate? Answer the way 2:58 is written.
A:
6:51
